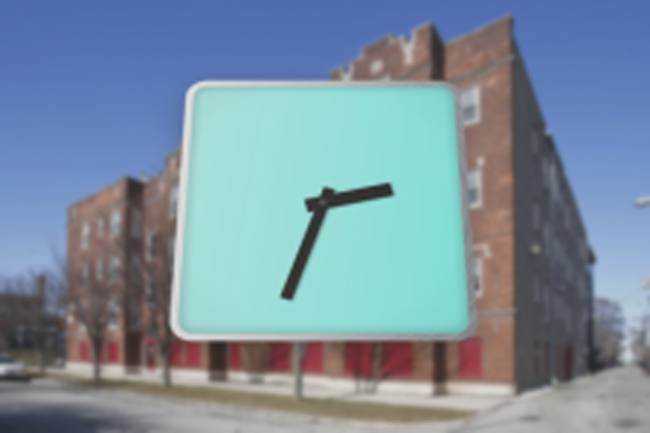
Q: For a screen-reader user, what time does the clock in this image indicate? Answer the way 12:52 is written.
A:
2:33
